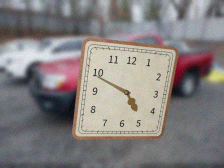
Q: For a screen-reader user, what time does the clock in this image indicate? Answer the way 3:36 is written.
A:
4:49
